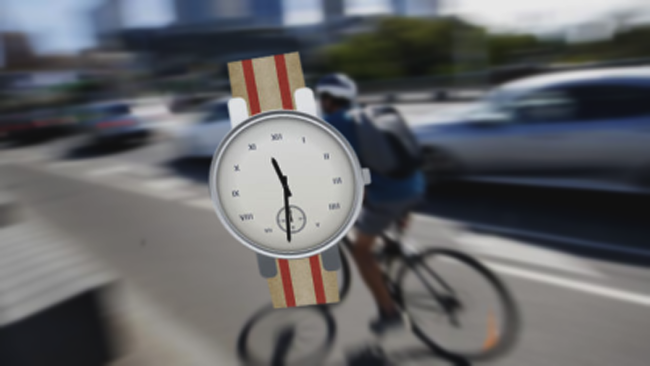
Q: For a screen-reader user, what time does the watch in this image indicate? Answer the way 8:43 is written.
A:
11:31
